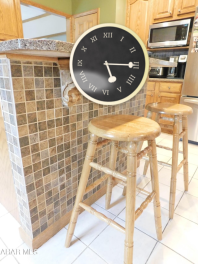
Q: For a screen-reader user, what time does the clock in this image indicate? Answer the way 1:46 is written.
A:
5:15
